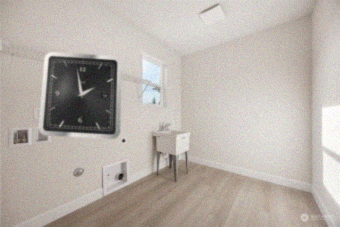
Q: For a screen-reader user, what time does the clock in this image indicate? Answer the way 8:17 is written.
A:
1:58
